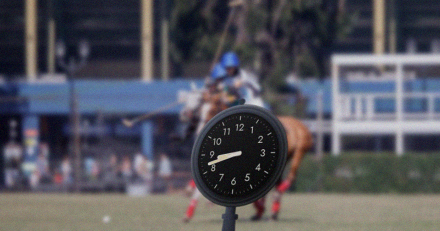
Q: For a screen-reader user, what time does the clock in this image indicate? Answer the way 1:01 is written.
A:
8:42
